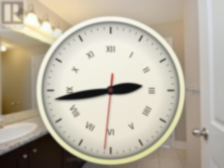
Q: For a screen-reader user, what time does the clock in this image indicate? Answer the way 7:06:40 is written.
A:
2:43:31
